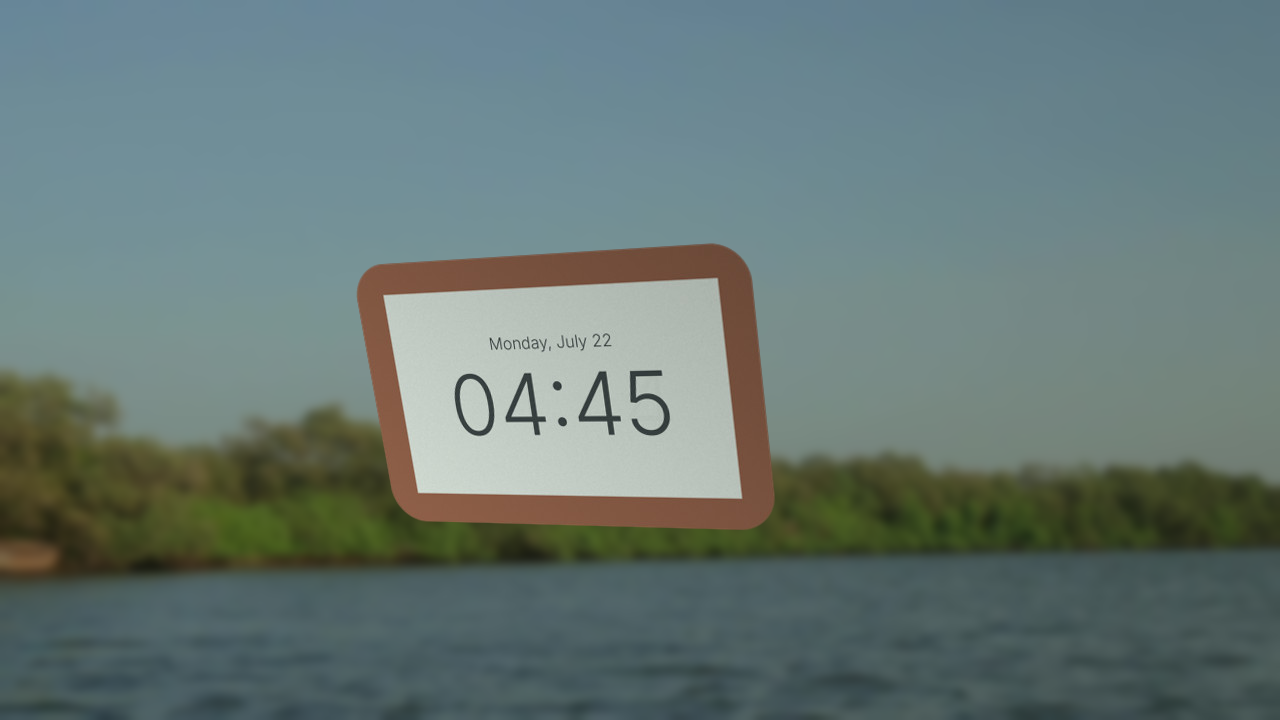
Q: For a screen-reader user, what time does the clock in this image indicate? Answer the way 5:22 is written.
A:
4:45
